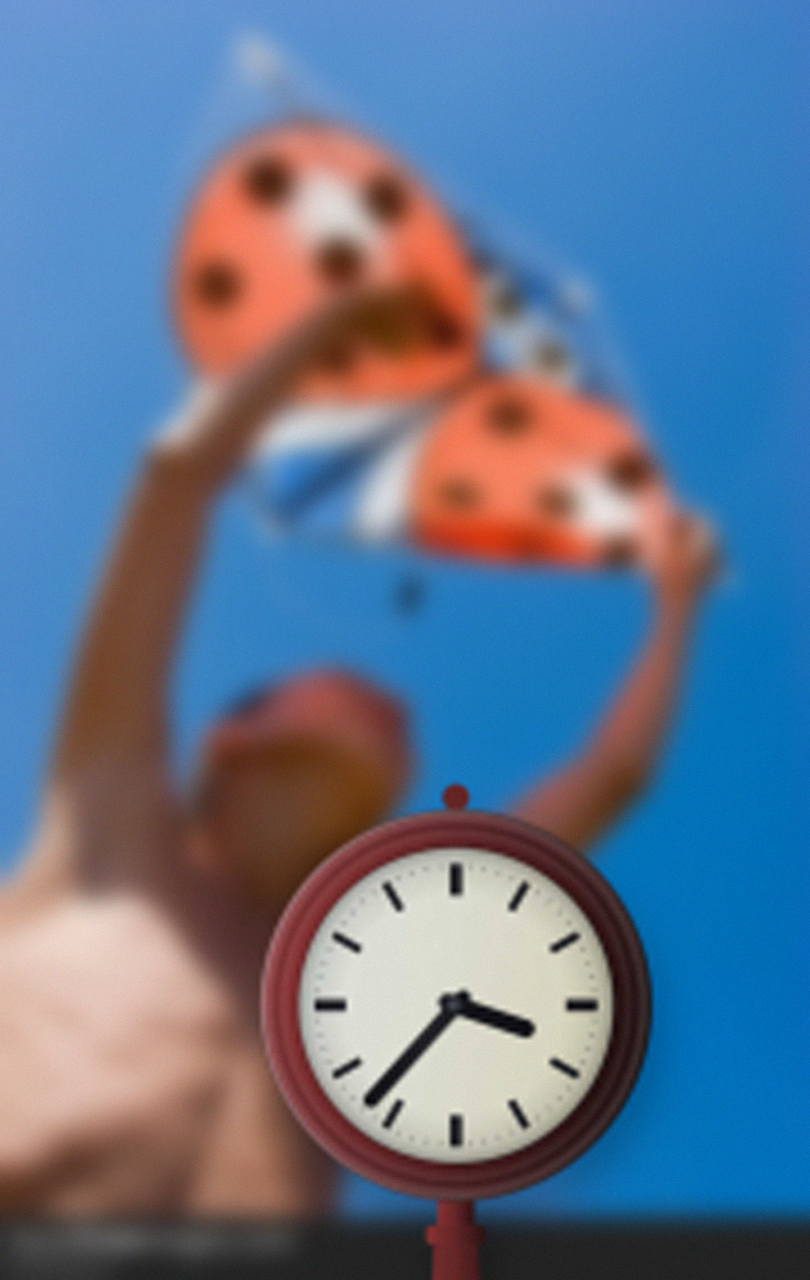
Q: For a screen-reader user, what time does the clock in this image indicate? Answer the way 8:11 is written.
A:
3:37
